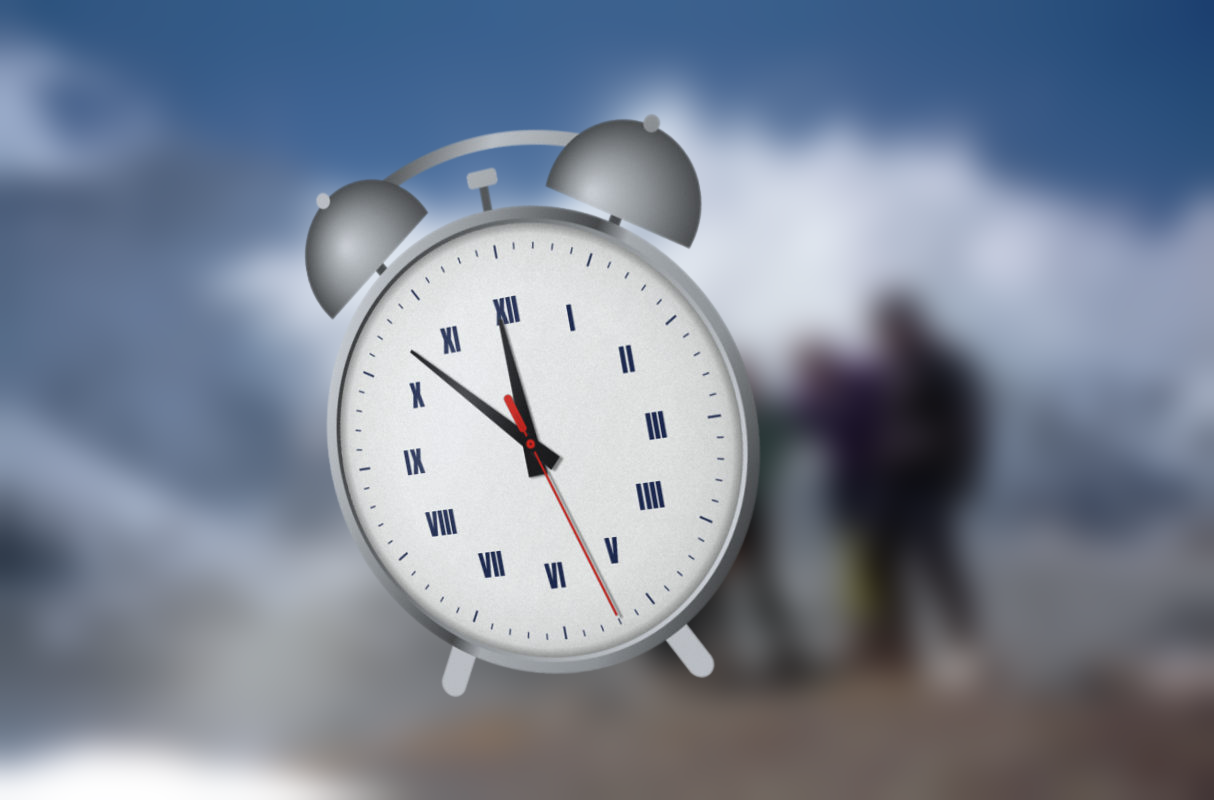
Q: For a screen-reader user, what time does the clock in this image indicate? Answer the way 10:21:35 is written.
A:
11:52:27
